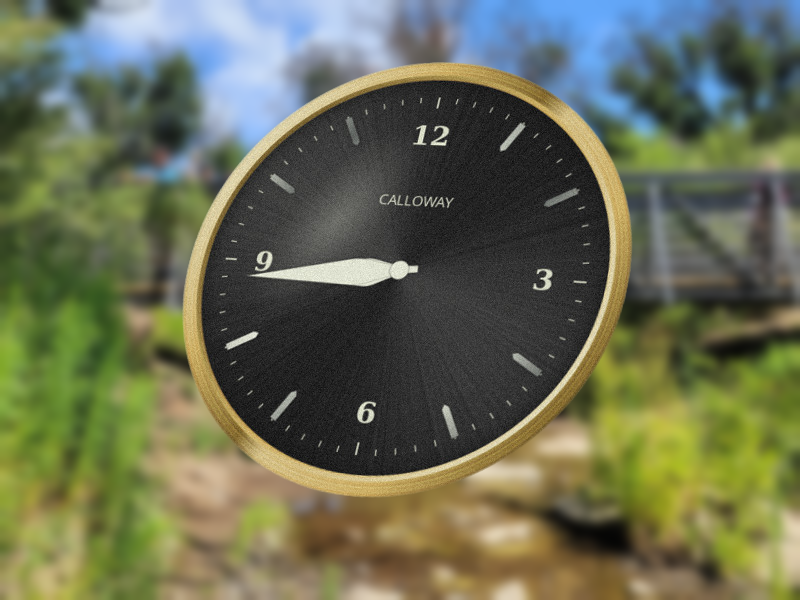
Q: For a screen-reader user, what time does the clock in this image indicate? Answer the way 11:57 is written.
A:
8:44
